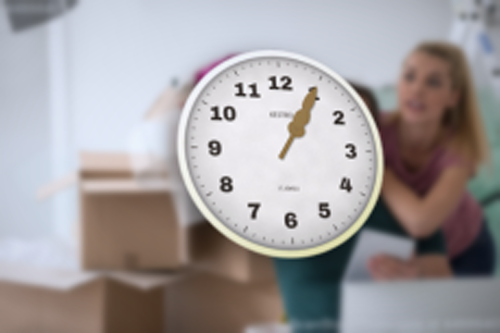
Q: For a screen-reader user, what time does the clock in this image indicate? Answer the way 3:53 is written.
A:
1:05
